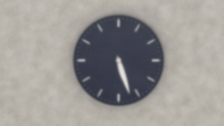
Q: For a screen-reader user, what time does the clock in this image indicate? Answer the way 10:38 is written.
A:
5:27
